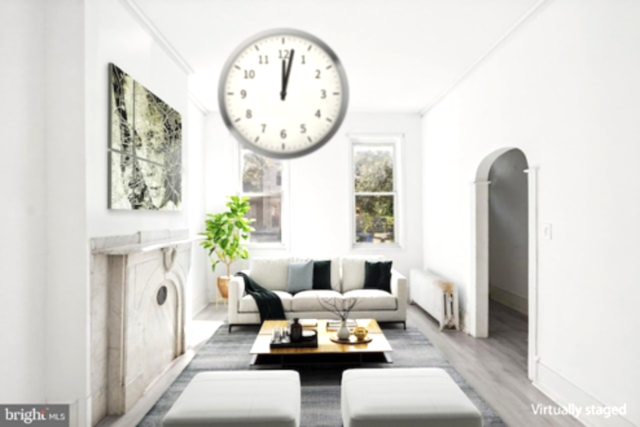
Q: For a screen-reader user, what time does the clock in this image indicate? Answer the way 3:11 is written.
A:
12:02
